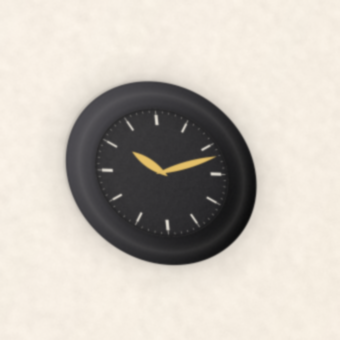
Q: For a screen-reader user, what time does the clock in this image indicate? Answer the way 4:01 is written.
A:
10:12
